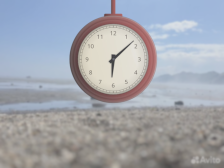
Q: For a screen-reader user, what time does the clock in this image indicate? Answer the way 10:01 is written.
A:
6:08
